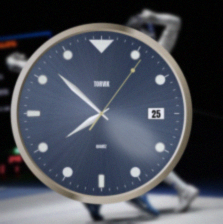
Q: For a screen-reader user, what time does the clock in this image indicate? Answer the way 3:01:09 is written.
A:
7:52:06
